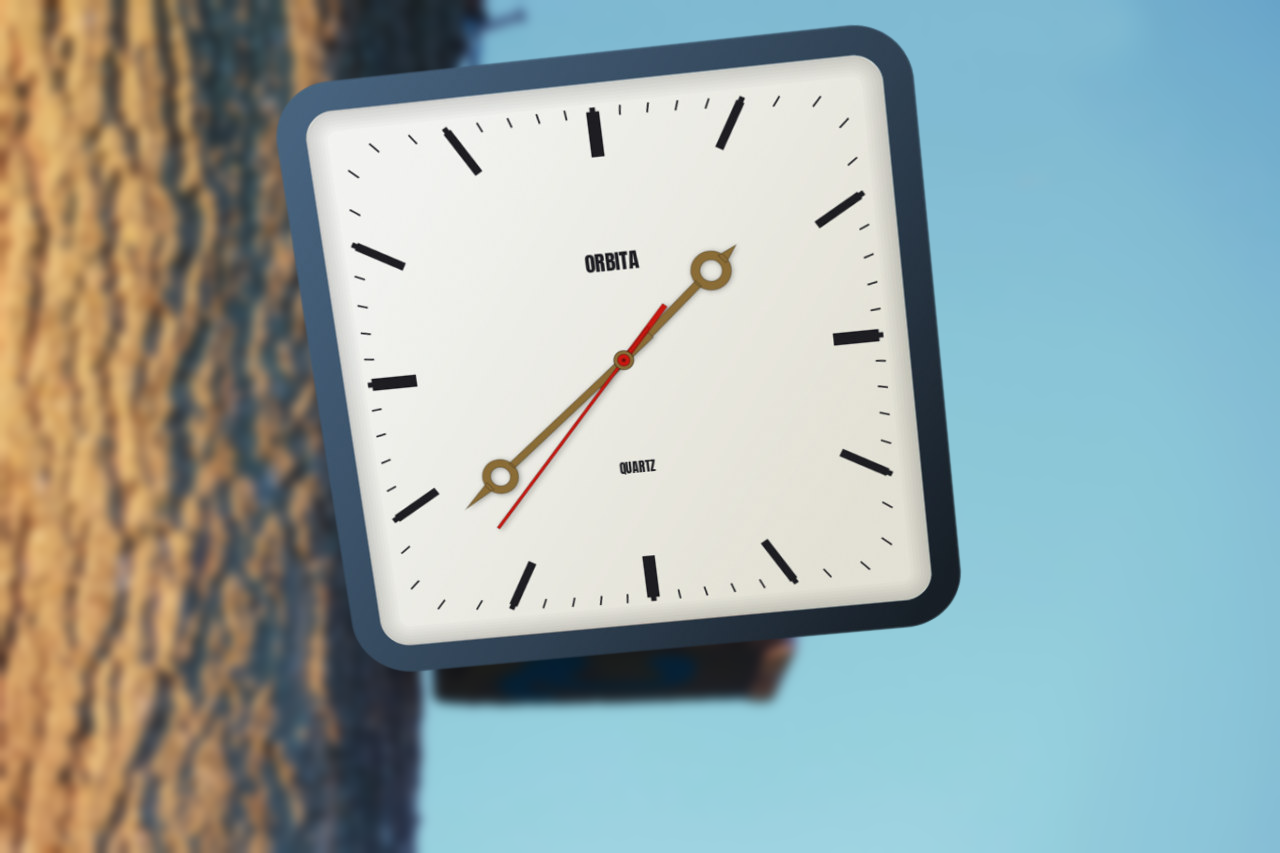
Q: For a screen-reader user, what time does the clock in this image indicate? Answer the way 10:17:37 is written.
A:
1:38:37
